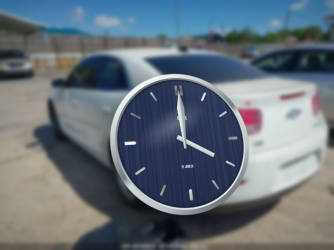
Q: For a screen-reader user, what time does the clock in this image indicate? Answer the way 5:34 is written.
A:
4:00
